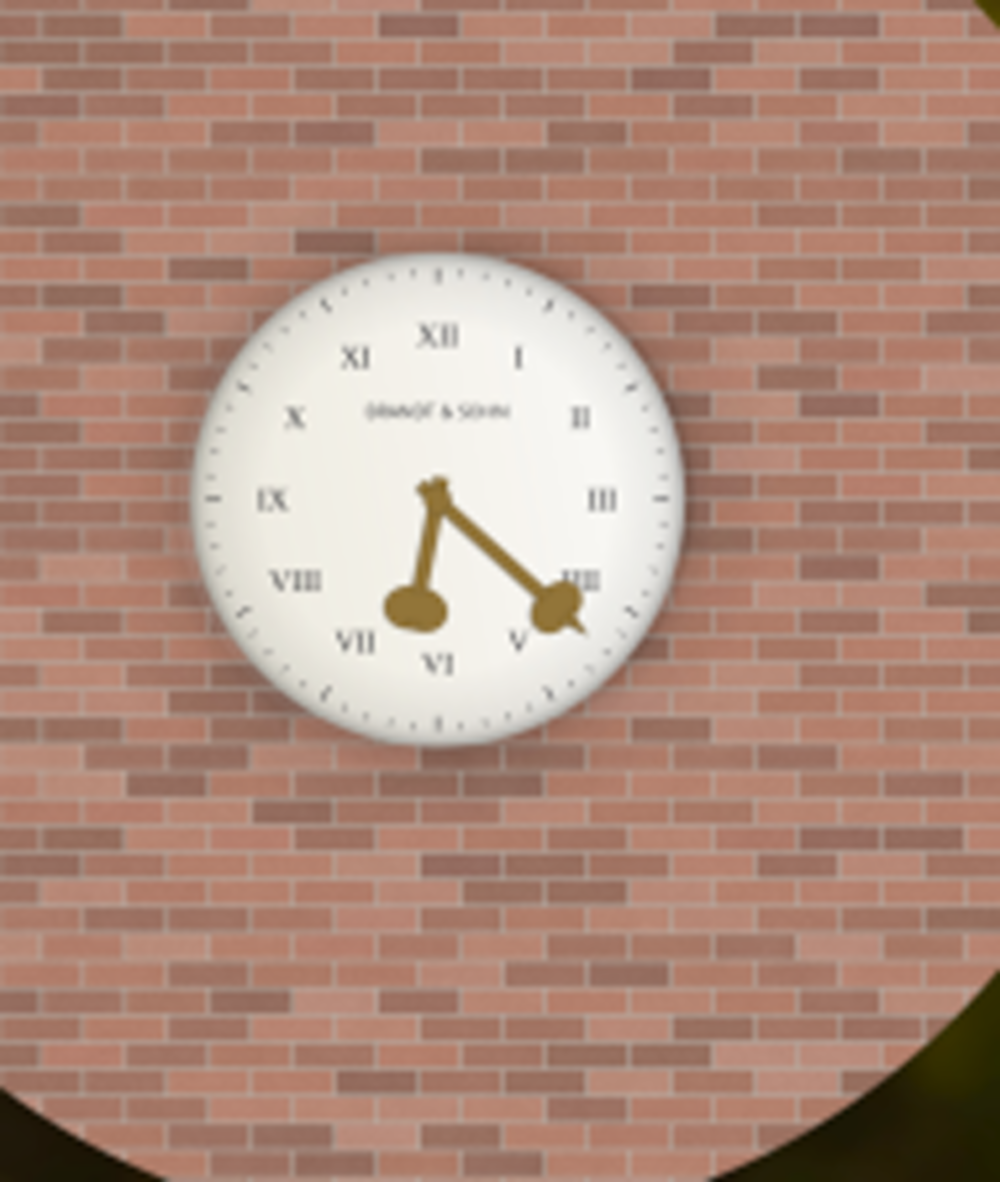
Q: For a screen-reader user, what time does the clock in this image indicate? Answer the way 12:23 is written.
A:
6:22
